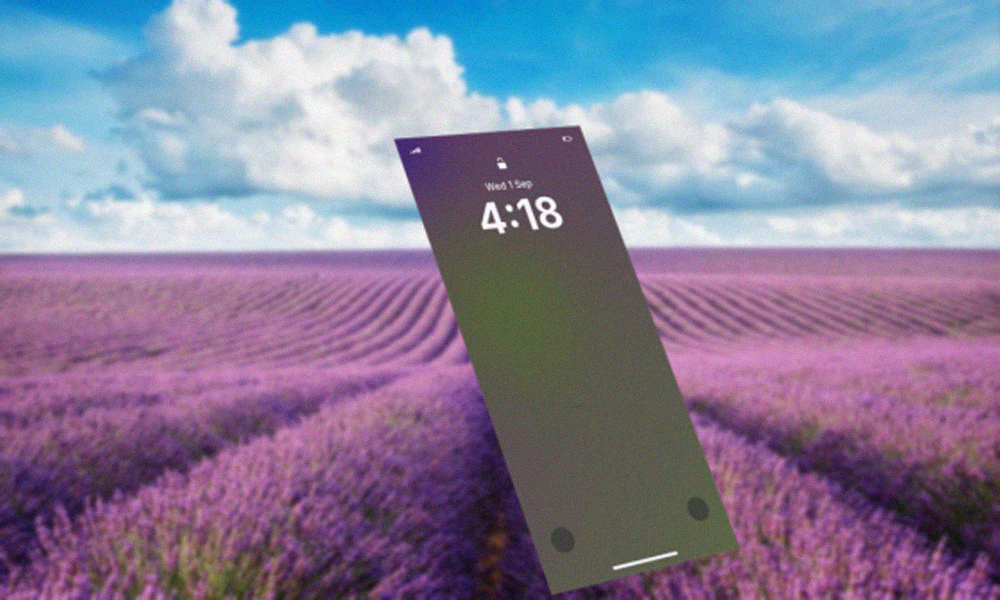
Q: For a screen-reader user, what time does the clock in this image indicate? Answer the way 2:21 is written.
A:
4:18
